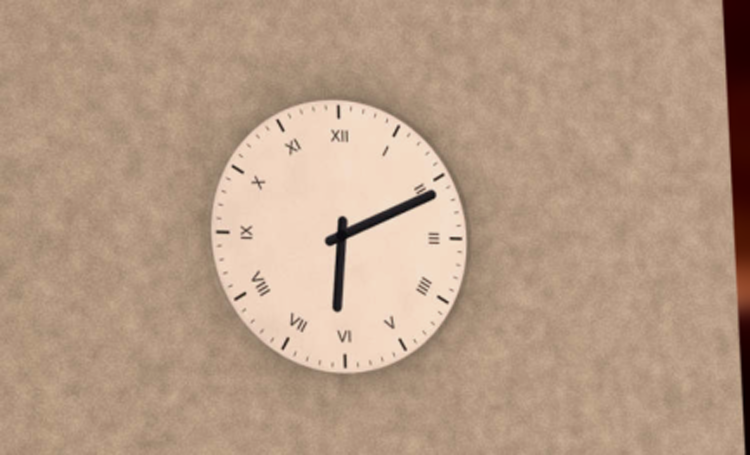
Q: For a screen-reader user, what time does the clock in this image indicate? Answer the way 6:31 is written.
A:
6:11
